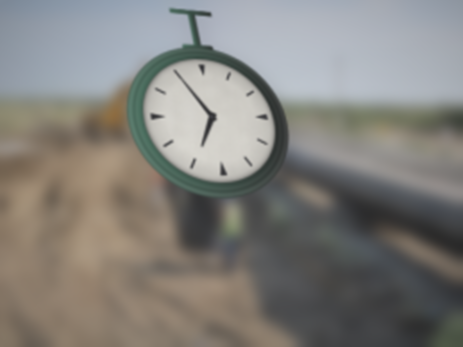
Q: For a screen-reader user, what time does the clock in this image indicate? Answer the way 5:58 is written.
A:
6:55
